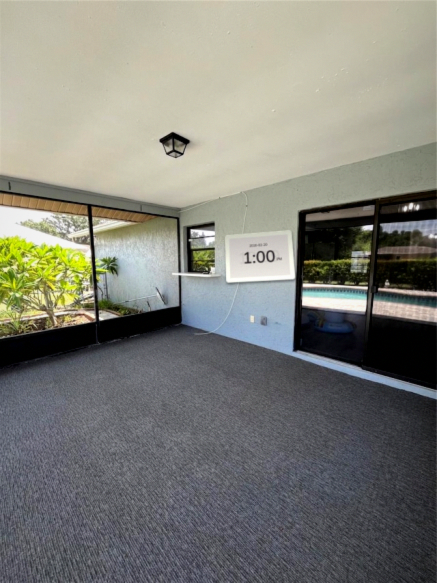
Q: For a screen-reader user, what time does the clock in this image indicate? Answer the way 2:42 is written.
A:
1:00
